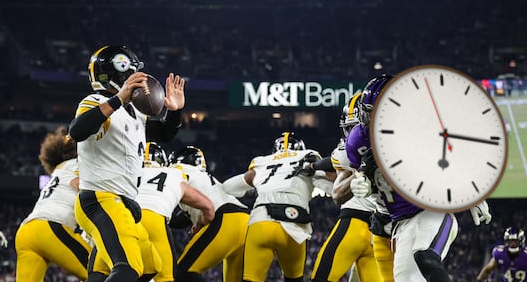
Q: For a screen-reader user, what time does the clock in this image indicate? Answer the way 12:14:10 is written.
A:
6:15:57
